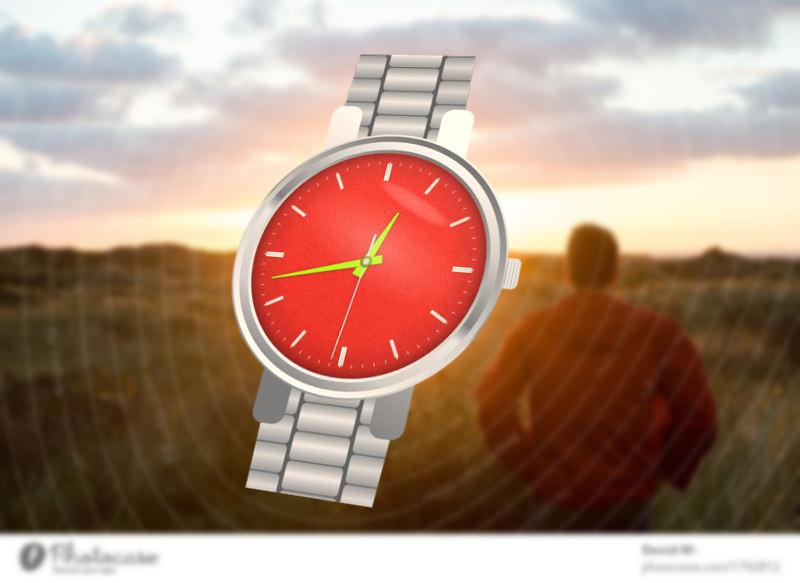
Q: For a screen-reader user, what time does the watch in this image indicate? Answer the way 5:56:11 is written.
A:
12:42:31
